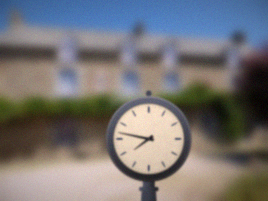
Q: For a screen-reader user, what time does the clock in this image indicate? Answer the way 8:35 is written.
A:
7:47
